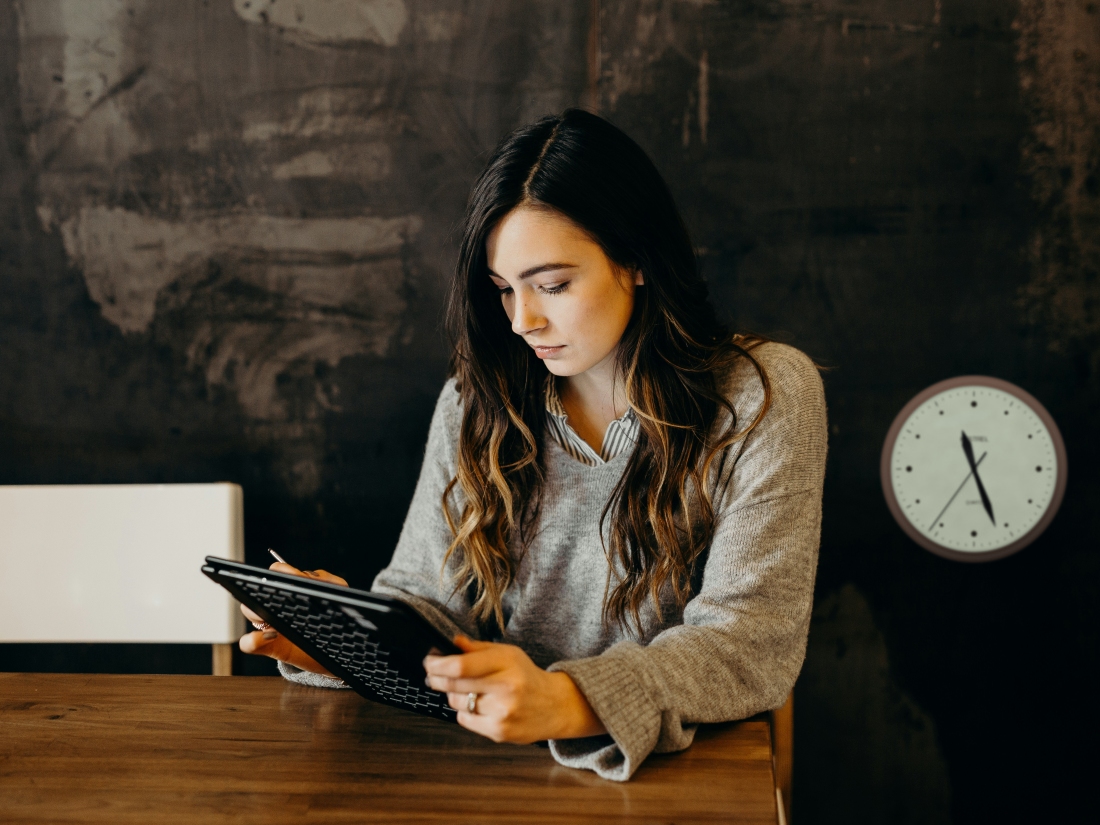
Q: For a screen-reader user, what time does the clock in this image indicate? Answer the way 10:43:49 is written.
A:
11:26:36
